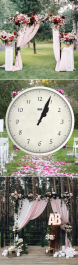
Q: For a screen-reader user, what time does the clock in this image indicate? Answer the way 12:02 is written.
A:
1:04
